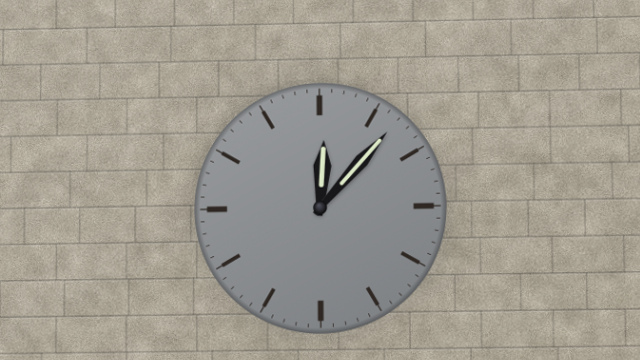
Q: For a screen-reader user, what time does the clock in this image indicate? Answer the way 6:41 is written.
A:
12:07
